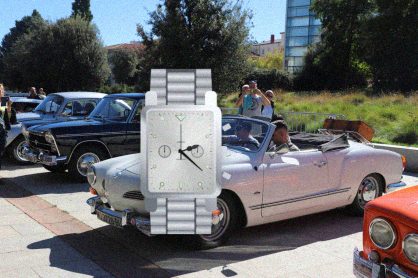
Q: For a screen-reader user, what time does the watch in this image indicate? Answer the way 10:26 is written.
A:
2:22
